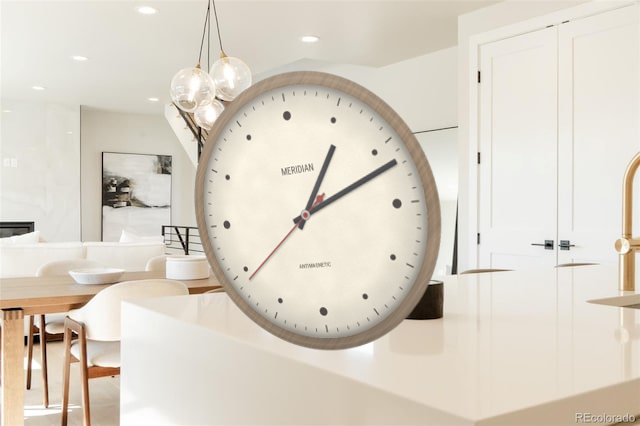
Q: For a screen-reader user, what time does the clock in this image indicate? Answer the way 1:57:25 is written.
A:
1:11:39
